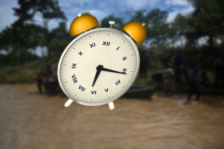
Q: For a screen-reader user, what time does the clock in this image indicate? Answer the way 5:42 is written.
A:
6:16
